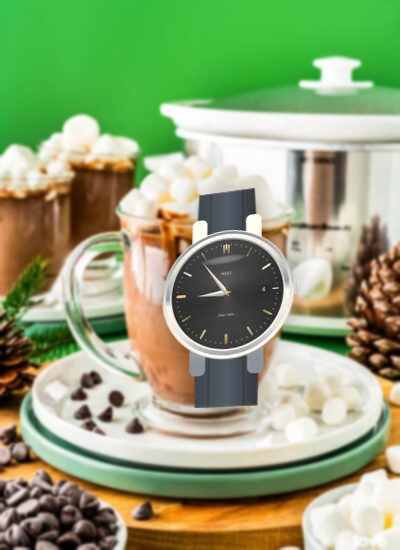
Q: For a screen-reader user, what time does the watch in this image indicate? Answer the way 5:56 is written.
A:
8:54
